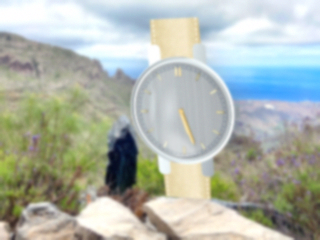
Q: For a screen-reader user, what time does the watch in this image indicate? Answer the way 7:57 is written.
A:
5:27
